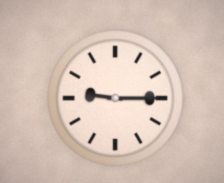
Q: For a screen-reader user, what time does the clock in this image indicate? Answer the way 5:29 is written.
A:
9:15
